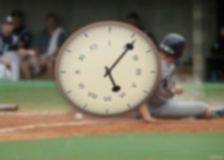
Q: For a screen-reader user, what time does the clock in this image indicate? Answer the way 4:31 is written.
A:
6:11
